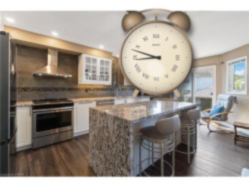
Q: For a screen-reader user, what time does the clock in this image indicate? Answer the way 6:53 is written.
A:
8:48
